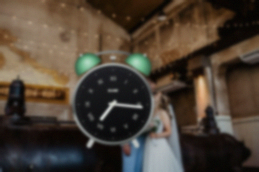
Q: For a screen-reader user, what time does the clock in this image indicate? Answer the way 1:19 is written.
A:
7:16
